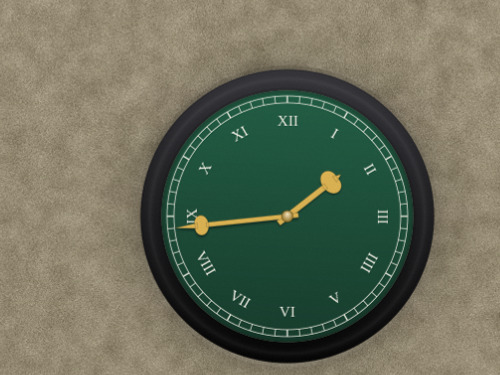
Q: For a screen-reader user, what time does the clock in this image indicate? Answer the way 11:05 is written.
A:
1:44
